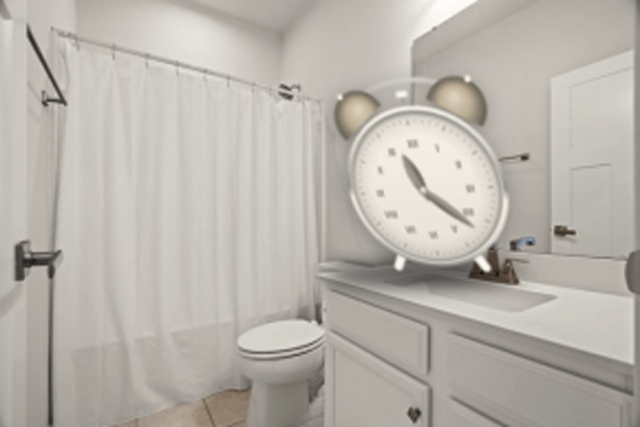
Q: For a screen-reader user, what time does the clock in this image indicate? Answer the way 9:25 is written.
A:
11:22
